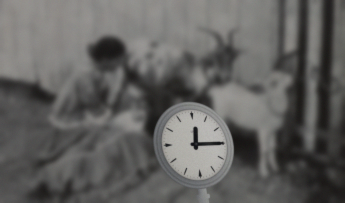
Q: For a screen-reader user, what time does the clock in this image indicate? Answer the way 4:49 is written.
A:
12:15
